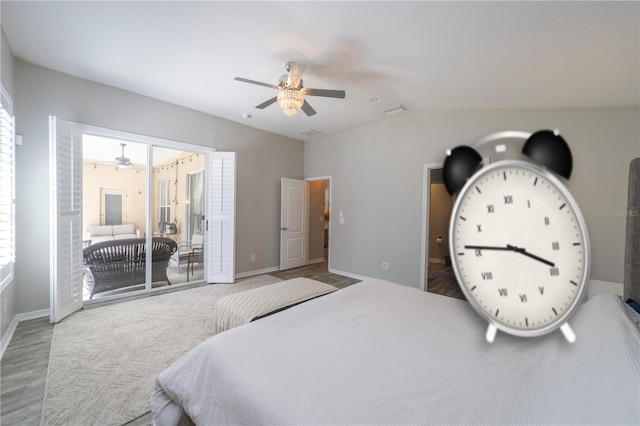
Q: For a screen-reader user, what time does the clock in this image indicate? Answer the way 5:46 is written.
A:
3:46
